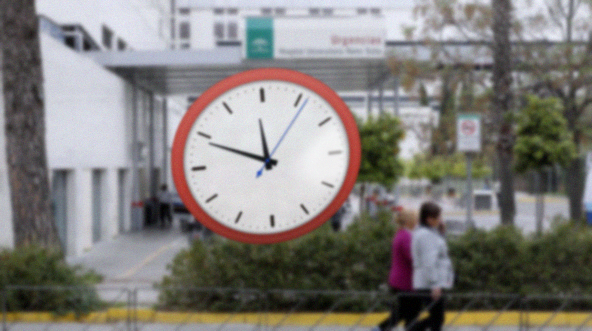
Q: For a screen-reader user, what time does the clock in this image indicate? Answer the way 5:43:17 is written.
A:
11:49:06
